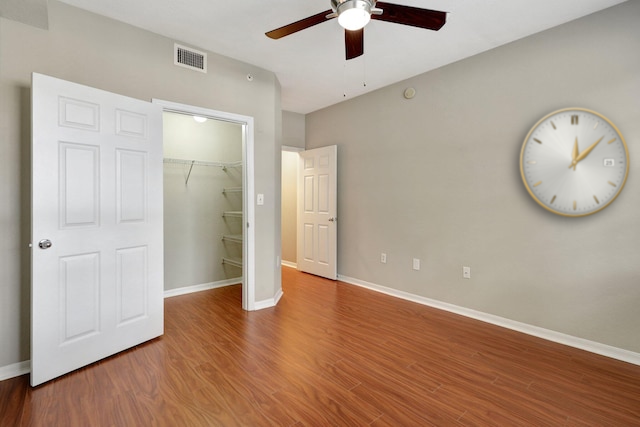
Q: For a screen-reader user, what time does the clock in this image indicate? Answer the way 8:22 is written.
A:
12:08
